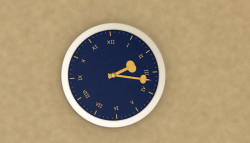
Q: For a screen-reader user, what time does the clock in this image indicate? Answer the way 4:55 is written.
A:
2:17
